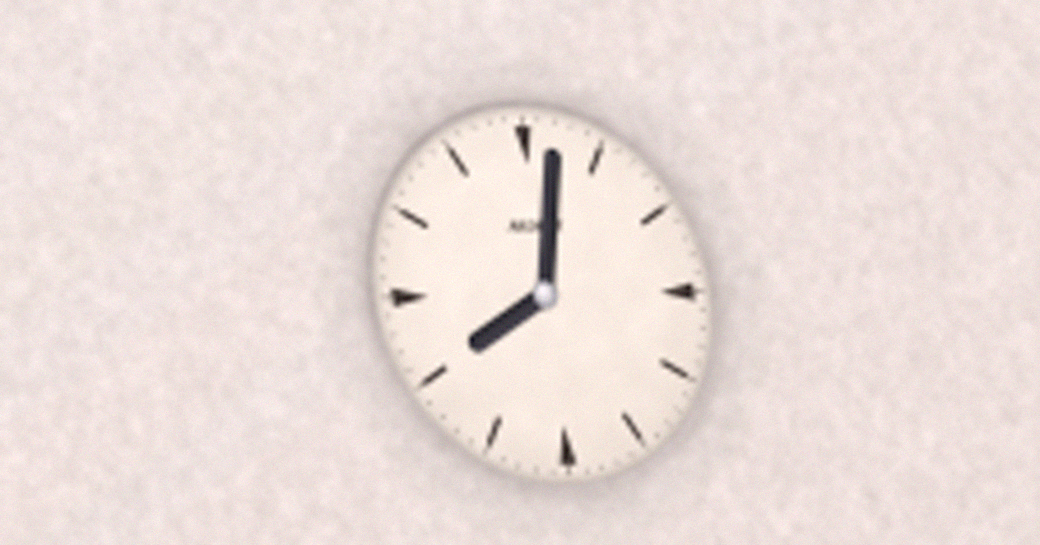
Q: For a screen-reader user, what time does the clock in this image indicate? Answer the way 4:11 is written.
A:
8:02
